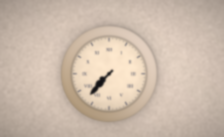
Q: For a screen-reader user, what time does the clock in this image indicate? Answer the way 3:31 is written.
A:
7:37
